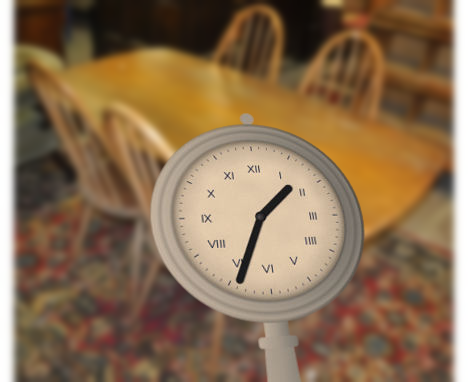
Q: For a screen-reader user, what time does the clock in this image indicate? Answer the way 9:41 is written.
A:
1:34
